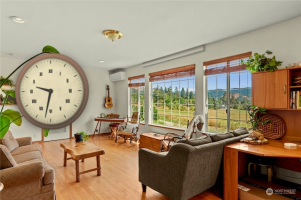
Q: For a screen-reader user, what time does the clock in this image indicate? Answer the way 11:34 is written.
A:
9:32
